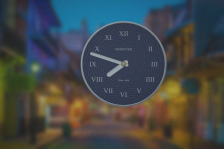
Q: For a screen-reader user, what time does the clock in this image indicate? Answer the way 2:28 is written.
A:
7:48
